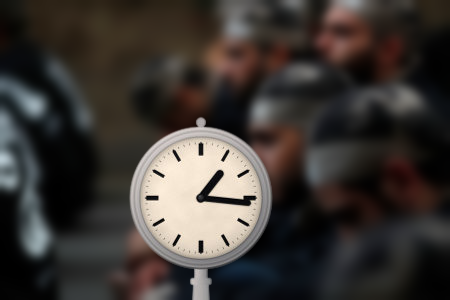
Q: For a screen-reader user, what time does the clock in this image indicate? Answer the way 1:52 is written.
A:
1:16
